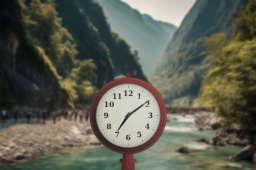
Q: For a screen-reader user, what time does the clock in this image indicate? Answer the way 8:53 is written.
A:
7:09
